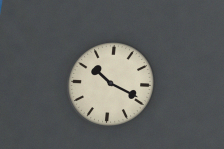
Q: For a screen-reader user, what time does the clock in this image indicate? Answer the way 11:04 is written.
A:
10:19
